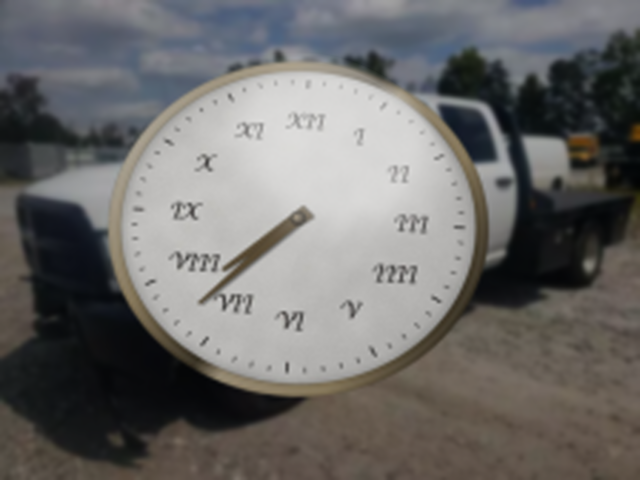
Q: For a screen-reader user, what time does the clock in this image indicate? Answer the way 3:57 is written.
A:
7:37
